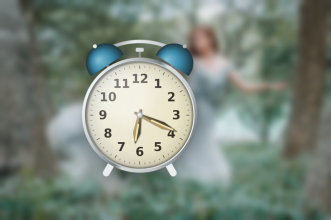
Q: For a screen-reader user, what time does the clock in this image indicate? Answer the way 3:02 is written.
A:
6:19
